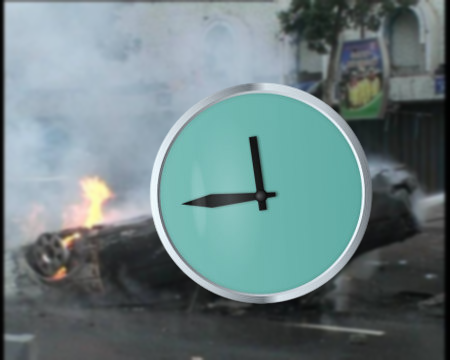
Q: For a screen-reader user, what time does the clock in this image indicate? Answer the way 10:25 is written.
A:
11:44
